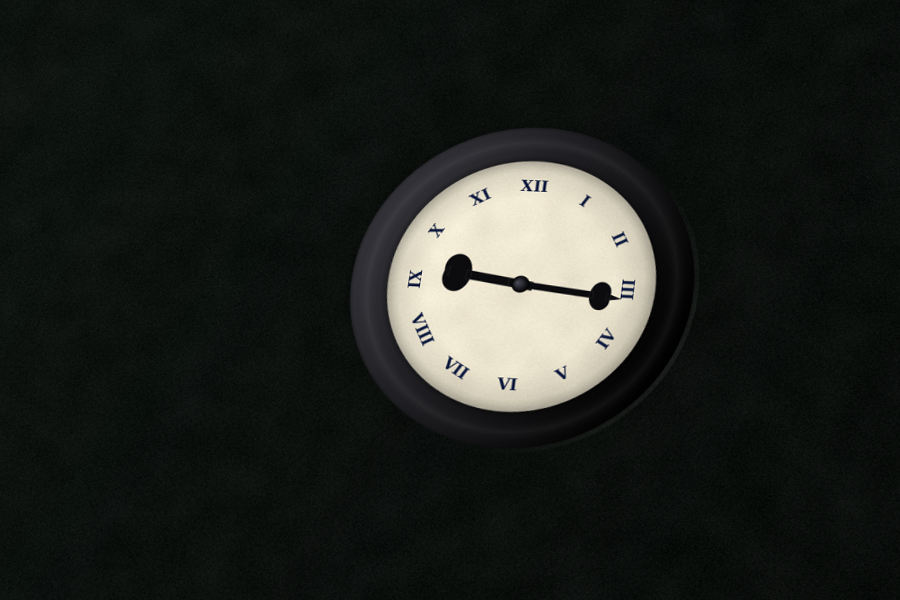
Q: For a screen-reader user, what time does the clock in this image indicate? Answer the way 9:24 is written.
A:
9:16
